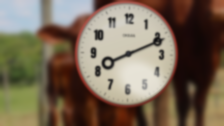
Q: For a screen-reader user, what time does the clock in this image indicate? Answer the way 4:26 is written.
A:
8:11
